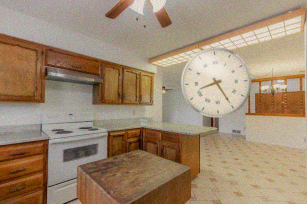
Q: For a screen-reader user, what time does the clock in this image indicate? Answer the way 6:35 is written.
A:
8:25
